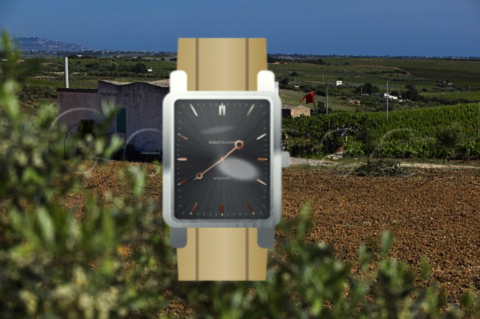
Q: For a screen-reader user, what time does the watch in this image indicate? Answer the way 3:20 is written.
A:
1:39
